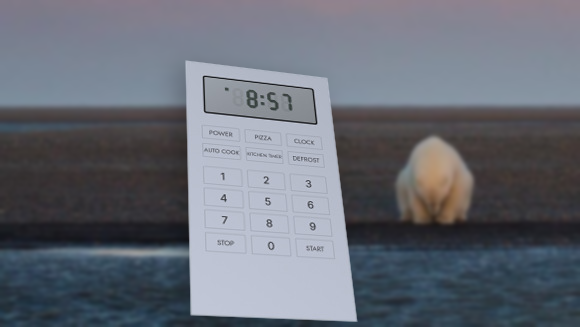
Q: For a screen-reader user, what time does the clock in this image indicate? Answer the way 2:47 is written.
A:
8:57
